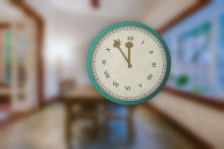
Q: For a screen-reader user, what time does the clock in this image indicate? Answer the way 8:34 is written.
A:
11:54
